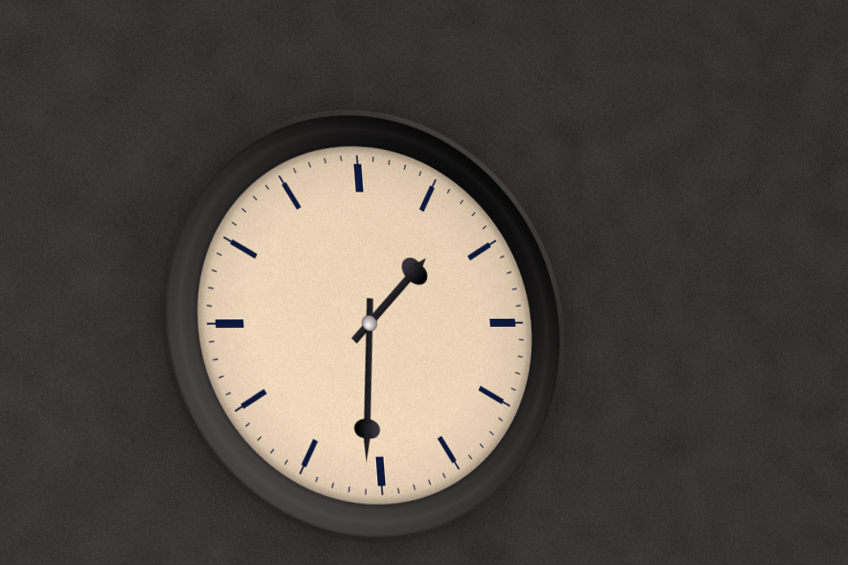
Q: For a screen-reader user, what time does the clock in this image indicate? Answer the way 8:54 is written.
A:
1:31
